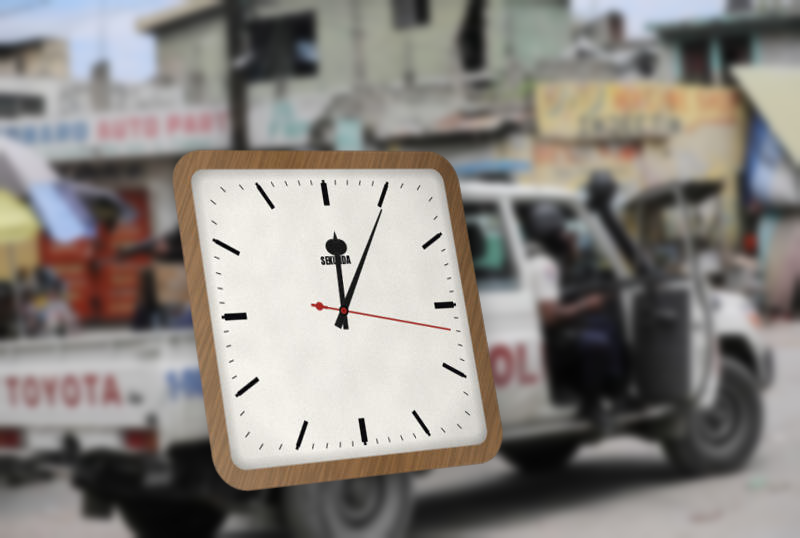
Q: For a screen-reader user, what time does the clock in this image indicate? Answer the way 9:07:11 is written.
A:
12:05:17
